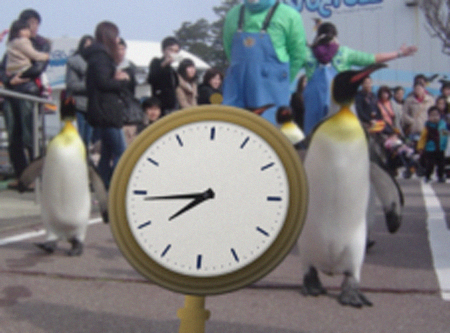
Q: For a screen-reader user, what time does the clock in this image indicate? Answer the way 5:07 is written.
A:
7:44
